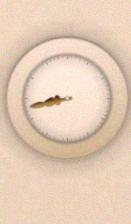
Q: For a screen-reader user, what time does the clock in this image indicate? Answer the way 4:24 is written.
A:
8:43
